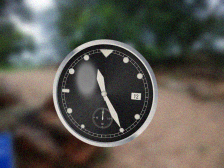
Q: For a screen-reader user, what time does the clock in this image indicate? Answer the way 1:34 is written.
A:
11:25
